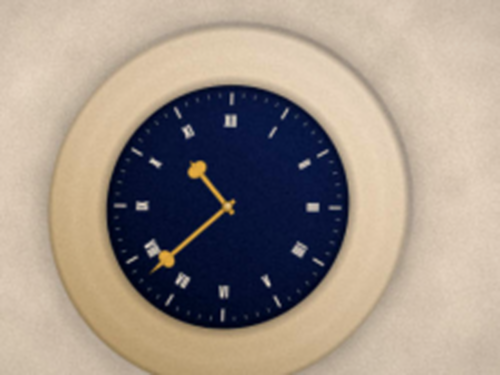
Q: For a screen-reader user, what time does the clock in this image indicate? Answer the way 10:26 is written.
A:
10:38
